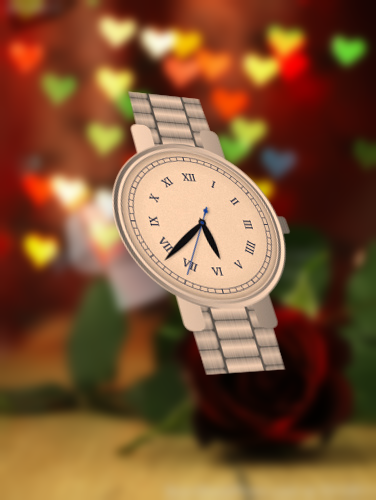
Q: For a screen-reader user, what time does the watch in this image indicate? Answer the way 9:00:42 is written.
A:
5:38:35
